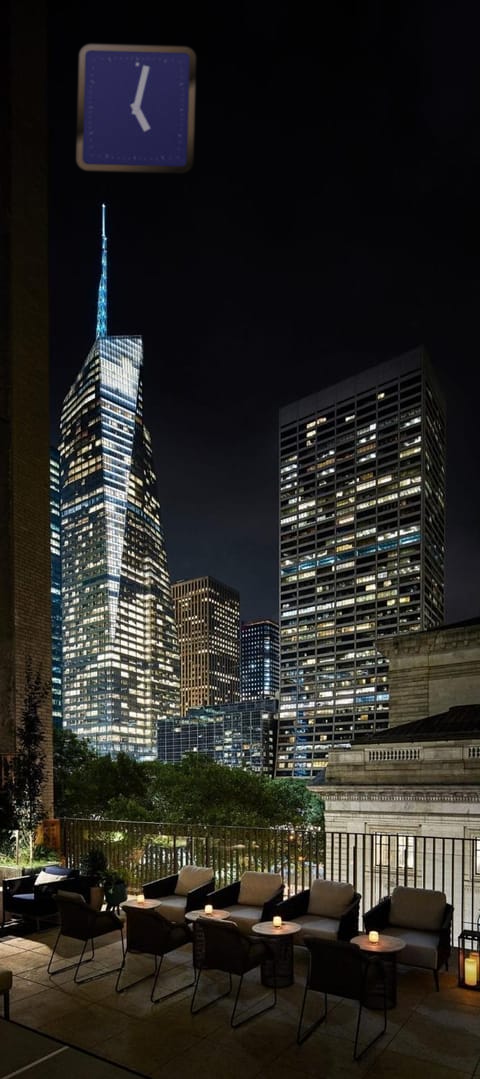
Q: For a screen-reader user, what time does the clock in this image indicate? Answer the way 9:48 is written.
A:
5:02
